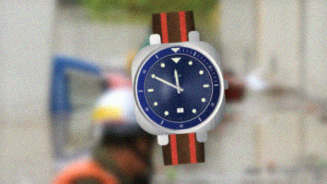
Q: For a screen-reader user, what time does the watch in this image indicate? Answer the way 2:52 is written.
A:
11:50
